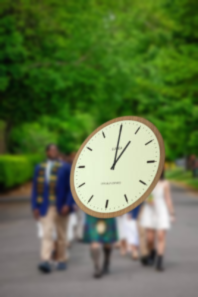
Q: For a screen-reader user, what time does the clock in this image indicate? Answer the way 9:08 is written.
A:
1:00
